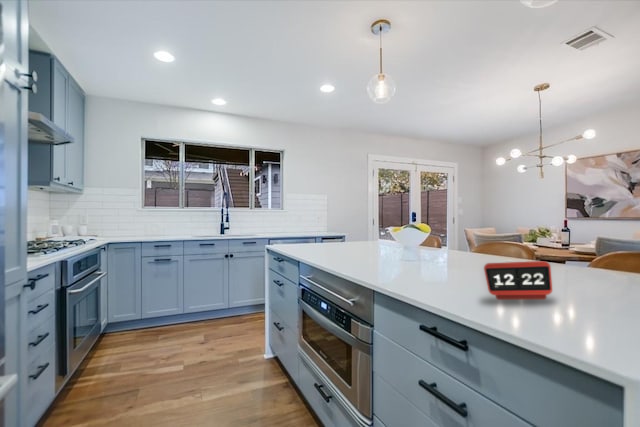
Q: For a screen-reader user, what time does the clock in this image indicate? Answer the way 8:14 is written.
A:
12:22
